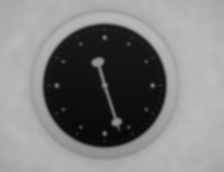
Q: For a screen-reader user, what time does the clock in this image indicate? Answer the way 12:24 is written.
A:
11:27
